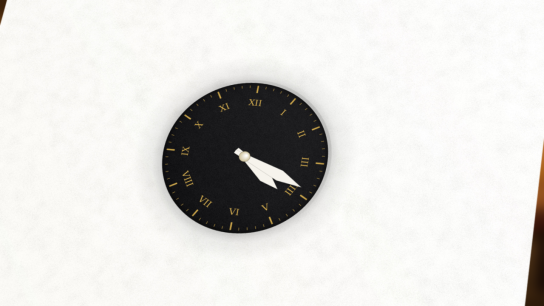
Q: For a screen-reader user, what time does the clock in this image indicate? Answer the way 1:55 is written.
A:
4:19
